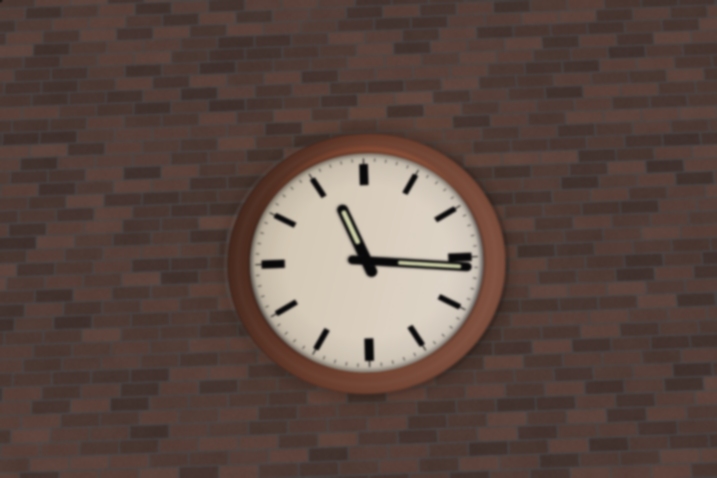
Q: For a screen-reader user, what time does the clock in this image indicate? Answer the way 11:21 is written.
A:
11:16
